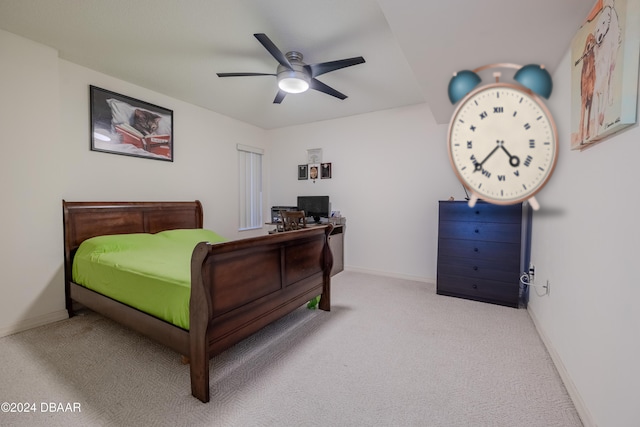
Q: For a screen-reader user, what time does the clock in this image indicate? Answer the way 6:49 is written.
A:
4:38
